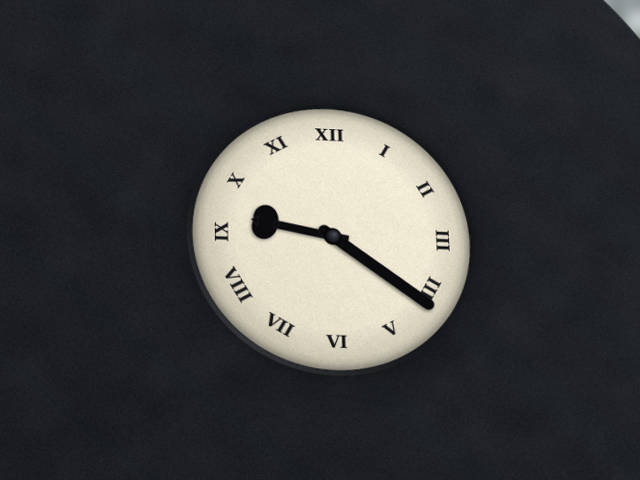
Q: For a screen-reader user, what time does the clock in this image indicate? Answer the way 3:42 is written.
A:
9:21
